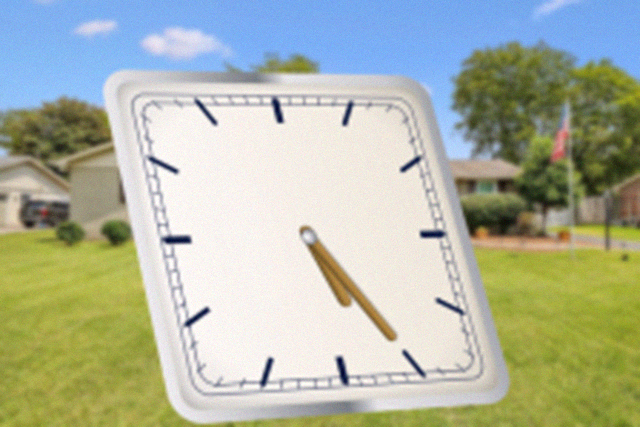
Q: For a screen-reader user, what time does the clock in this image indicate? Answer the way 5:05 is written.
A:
5:25
